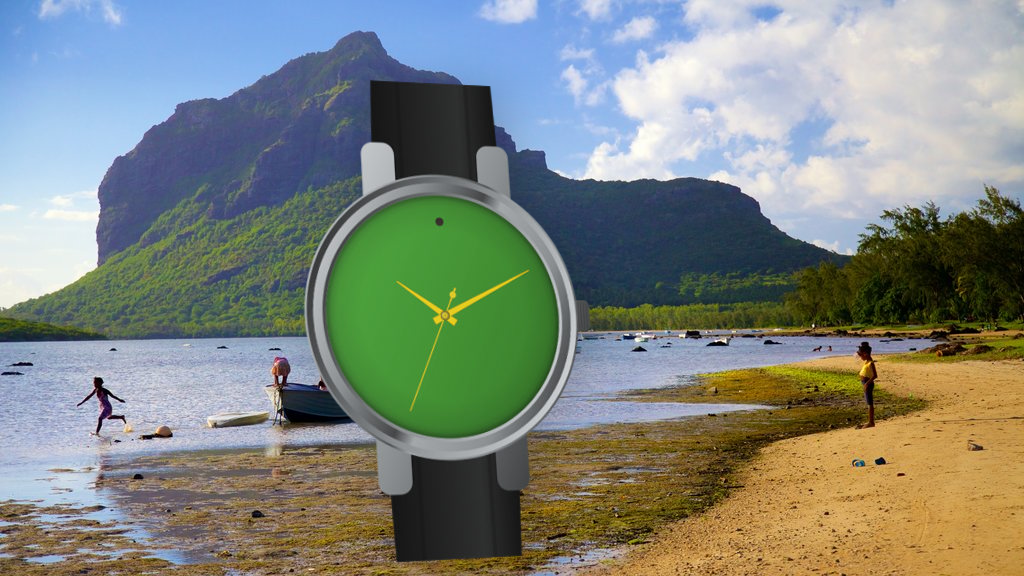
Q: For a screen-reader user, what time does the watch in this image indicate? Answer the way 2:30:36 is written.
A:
10:10:34
